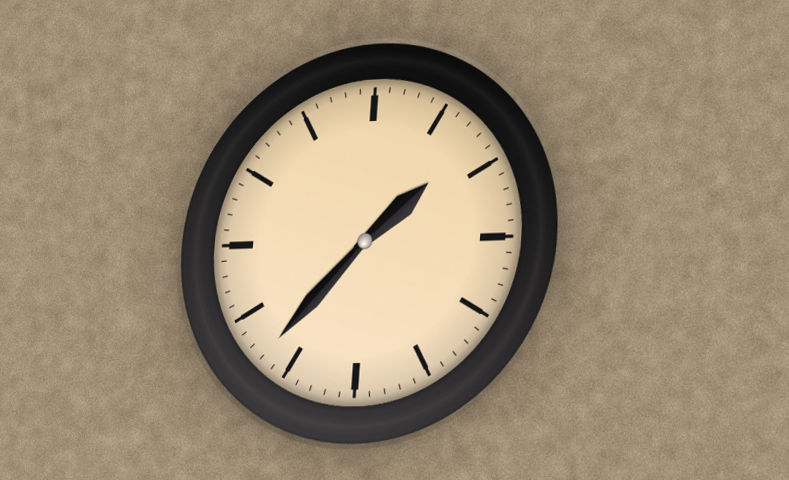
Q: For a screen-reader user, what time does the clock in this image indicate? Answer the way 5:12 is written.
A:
1:37
